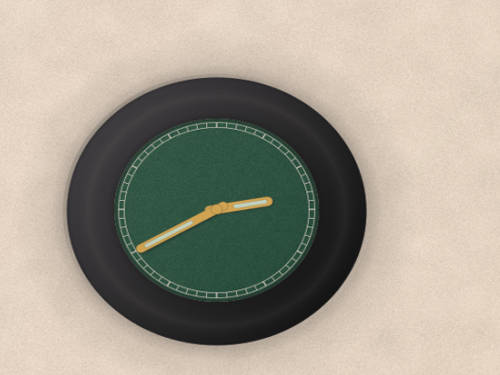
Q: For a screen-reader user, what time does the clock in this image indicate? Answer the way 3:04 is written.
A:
2:40
